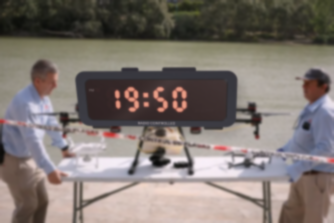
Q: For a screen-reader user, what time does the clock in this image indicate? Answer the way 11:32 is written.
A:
19:50
